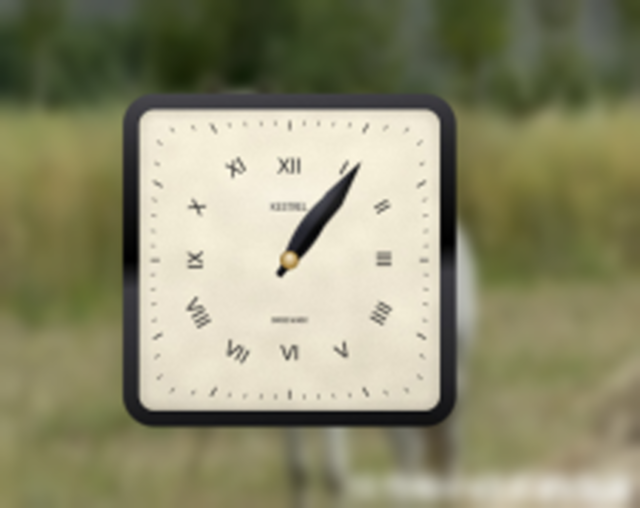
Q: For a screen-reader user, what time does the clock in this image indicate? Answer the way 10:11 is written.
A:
1:06
